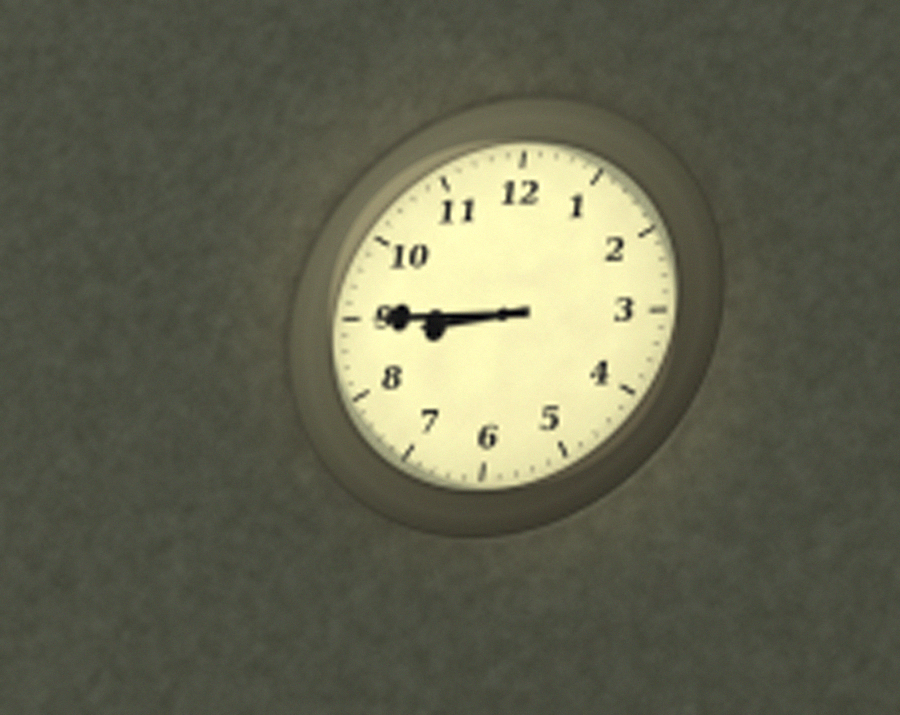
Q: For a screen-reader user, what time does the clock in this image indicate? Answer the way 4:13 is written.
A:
8:45
